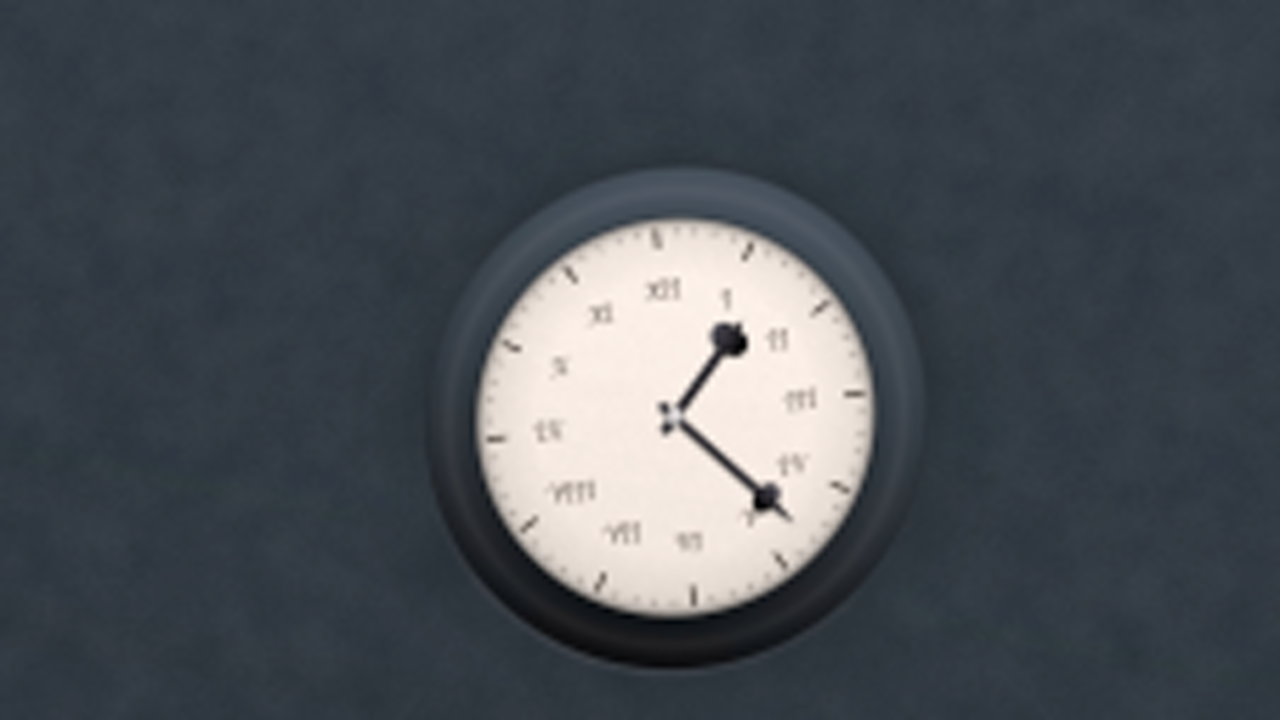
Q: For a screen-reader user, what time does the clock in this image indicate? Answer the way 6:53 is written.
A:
1:23
